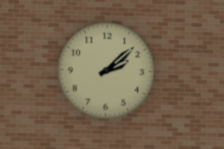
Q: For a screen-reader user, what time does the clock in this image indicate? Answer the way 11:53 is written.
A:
2:08
